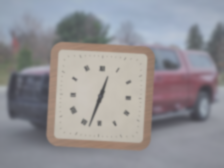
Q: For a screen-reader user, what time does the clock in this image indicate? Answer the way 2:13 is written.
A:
12:33
